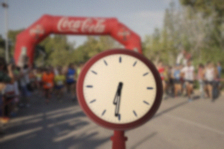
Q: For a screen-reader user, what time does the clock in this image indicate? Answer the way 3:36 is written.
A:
6:31
